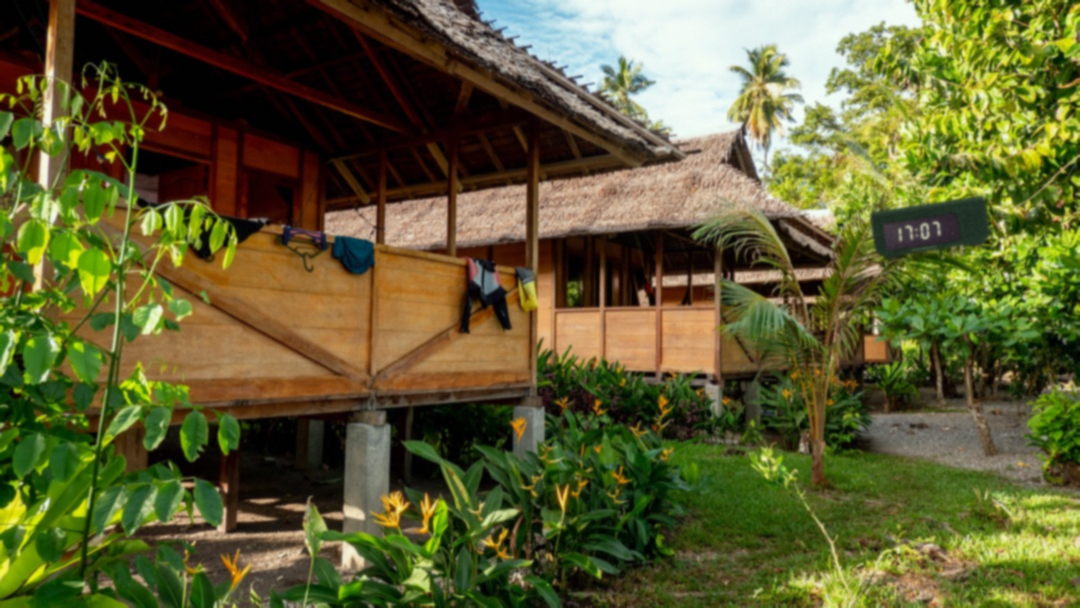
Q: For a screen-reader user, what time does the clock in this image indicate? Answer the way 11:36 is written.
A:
17:07
